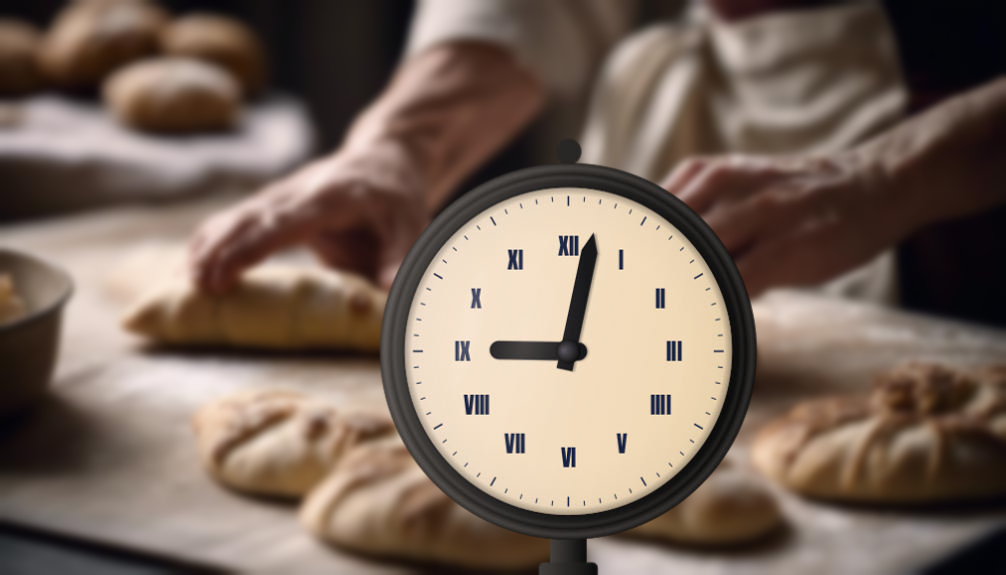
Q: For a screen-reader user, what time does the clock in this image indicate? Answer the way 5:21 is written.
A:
9:02
